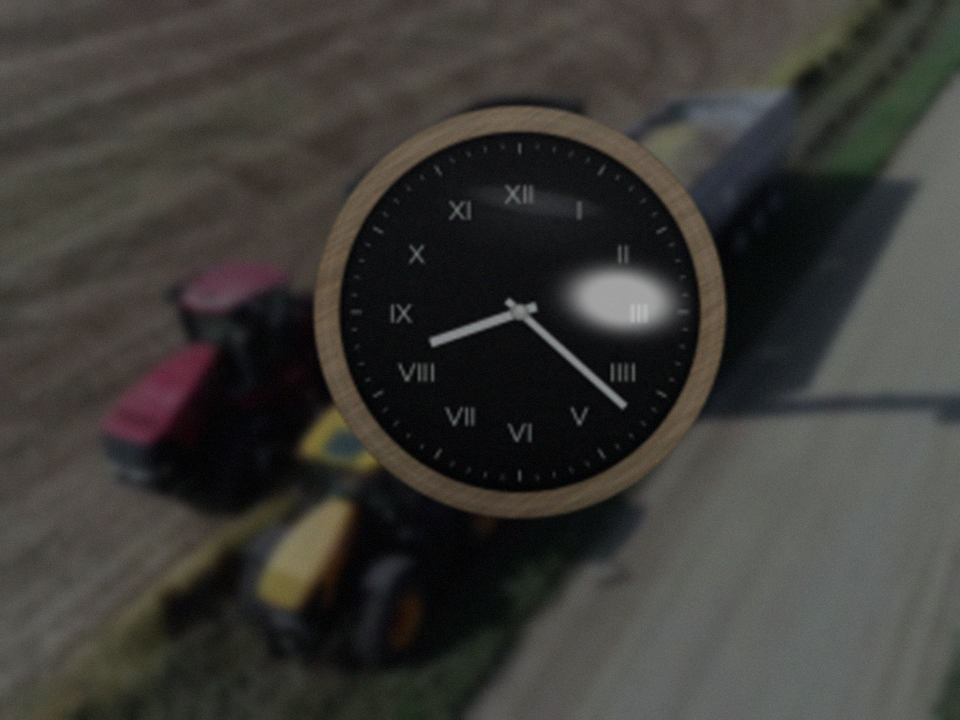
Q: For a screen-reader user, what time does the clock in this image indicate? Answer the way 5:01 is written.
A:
8:22
